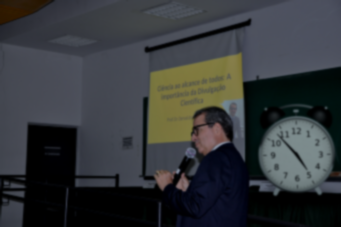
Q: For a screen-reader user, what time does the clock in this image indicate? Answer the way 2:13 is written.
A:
4:53
